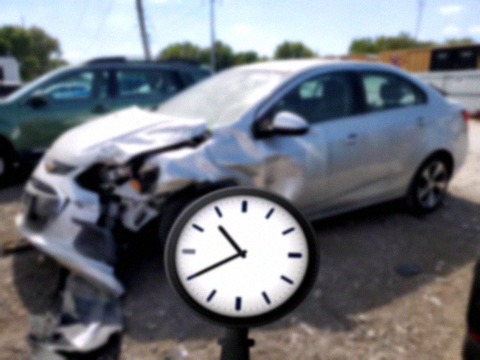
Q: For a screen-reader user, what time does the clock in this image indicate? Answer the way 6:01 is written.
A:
10:40
